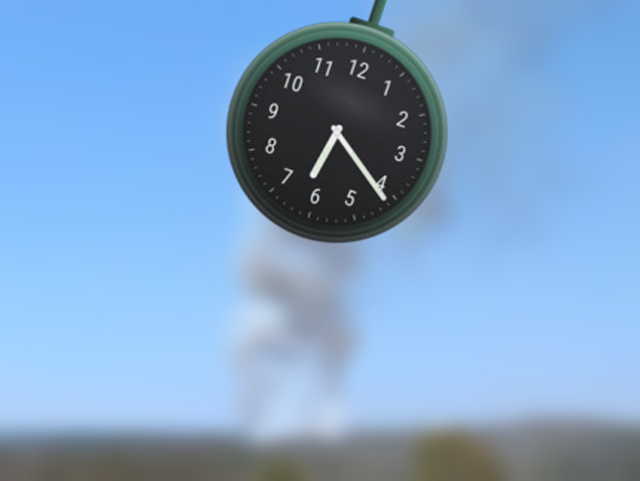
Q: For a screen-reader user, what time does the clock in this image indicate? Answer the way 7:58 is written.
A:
6:21
